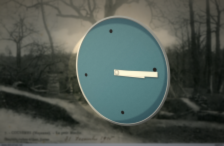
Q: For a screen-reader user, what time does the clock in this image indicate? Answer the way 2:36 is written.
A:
3:16
